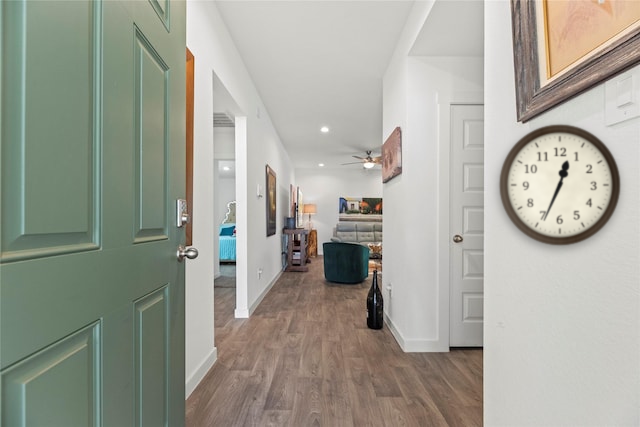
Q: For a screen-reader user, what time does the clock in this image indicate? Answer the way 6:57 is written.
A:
12:34
